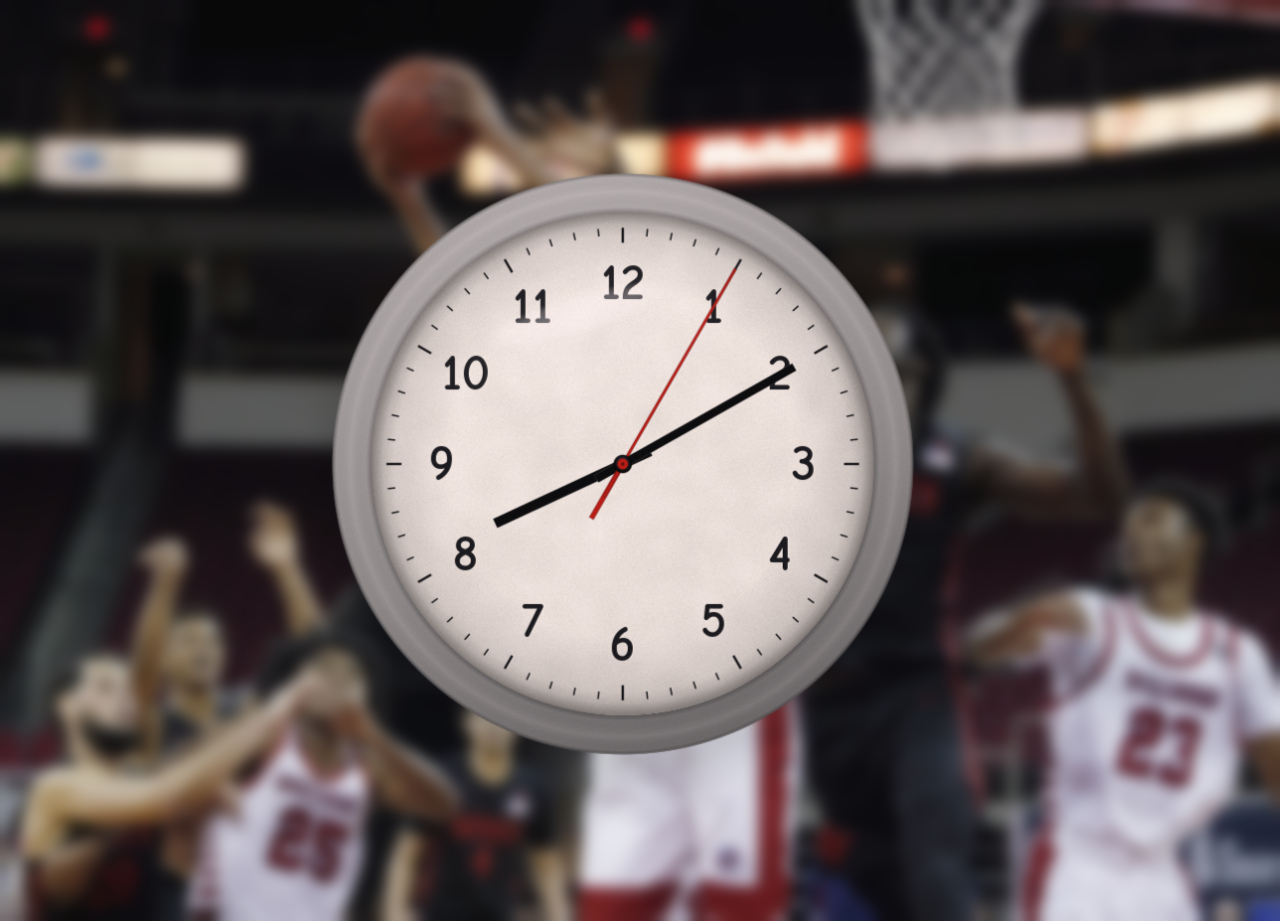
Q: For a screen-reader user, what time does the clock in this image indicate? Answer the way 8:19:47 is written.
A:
8:10:05
